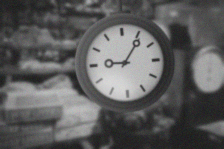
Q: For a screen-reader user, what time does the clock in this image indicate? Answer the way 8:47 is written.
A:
9:06
